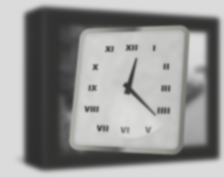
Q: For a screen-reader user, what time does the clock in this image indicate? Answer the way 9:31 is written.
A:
12:22
